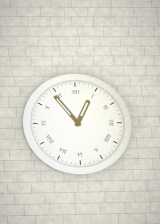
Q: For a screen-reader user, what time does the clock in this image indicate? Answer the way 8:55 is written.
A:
12:54
